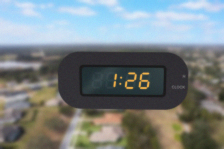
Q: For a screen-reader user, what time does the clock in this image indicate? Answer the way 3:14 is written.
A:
1:26
